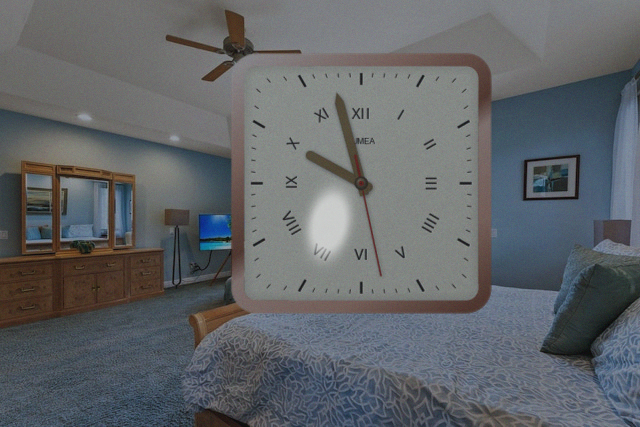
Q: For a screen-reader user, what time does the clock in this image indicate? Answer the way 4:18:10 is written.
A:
9:57:28
